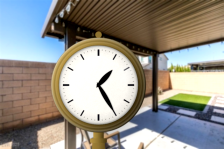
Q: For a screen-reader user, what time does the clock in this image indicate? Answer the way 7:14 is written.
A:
1:25
